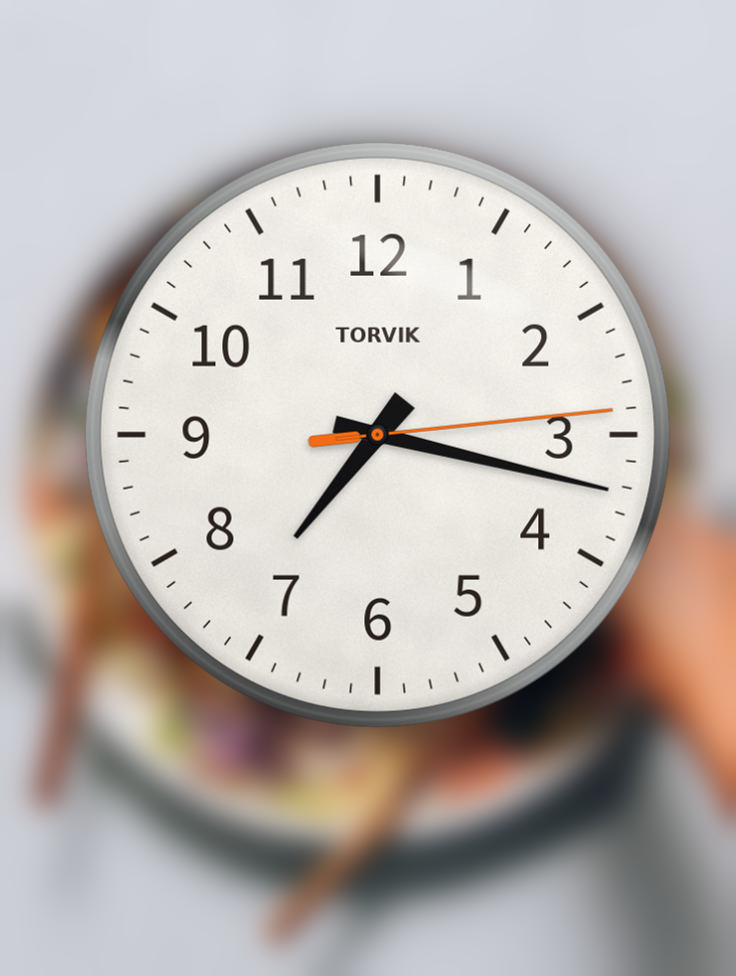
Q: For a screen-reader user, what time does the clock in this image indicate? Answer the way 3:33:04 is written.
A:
7:17:14
